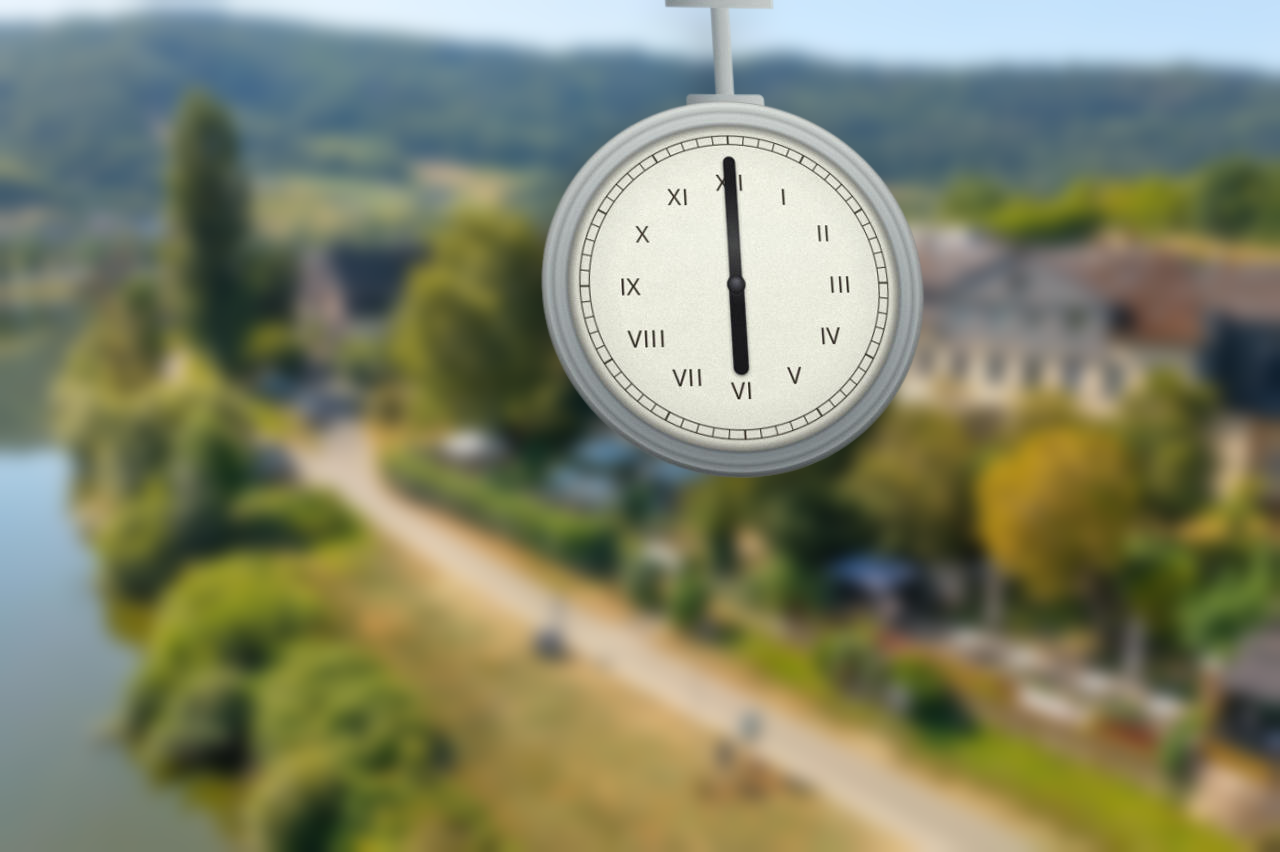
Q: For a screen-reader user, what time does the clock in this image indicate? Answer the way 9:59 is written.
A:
6:00
